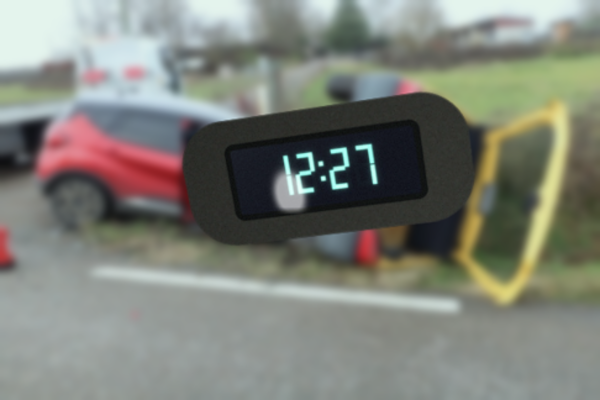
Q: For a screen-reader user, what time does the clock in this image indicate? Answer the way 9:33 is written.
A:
12:27
